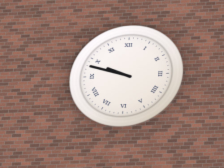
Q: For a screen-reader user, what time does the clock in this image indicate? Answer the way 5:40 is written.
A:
9:48
